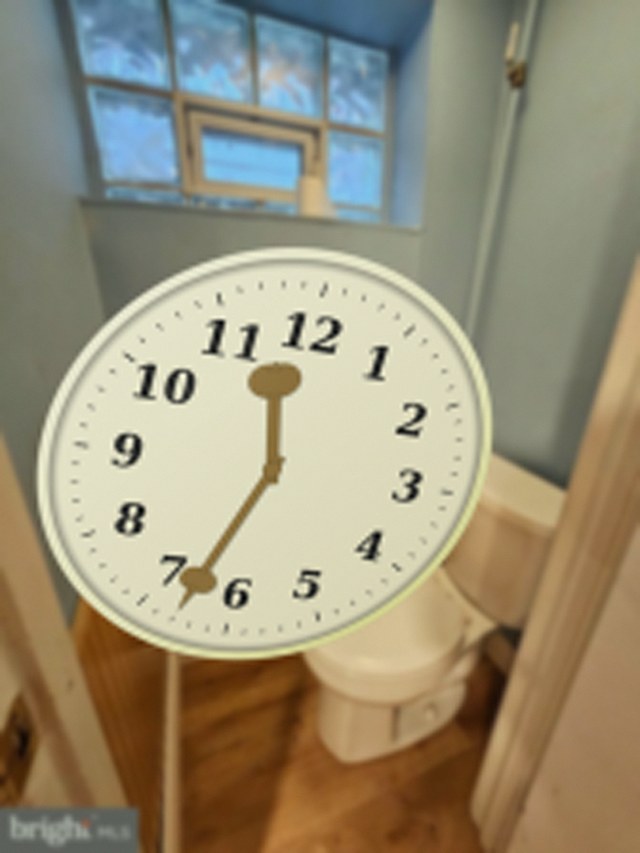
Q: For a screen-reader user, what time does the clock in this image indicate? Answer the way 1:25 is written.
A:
11:33
